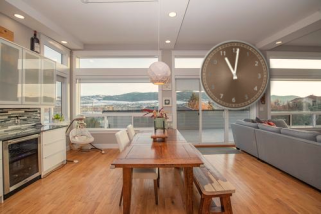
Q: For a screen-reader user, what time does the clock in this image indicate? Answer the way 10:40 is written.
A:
11:01
